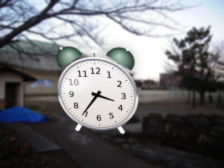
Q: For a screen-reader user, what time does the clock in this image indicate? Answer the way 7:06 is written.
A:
3:36
